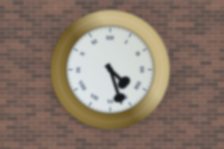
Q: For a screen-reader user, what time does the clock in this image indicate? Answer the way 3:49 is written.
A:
4:27
